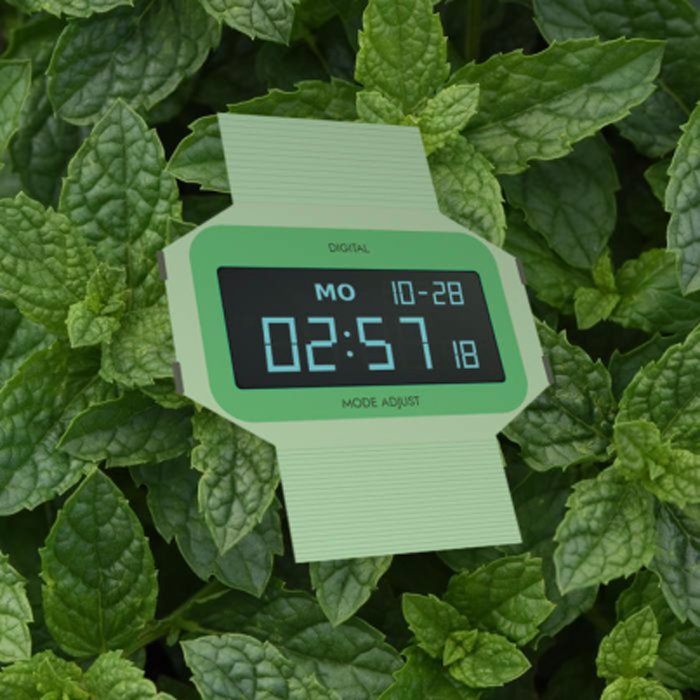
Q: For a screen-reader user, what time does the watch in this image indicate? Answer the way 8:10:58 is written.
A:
2:57:18
